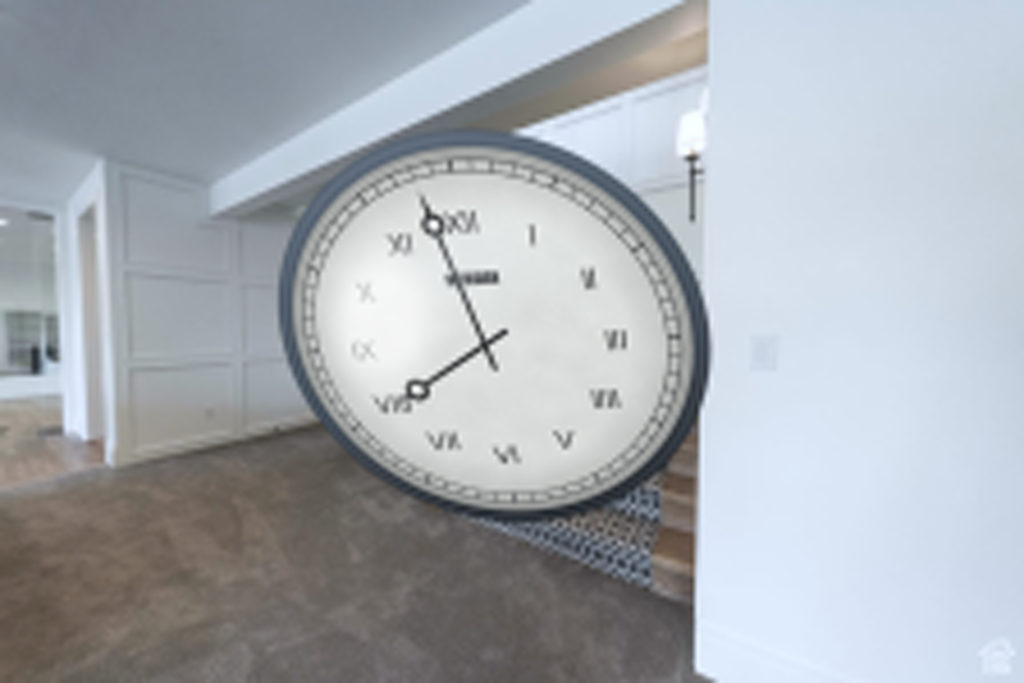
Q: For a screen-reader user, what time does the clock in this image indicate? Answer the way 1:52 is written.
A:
7:58
